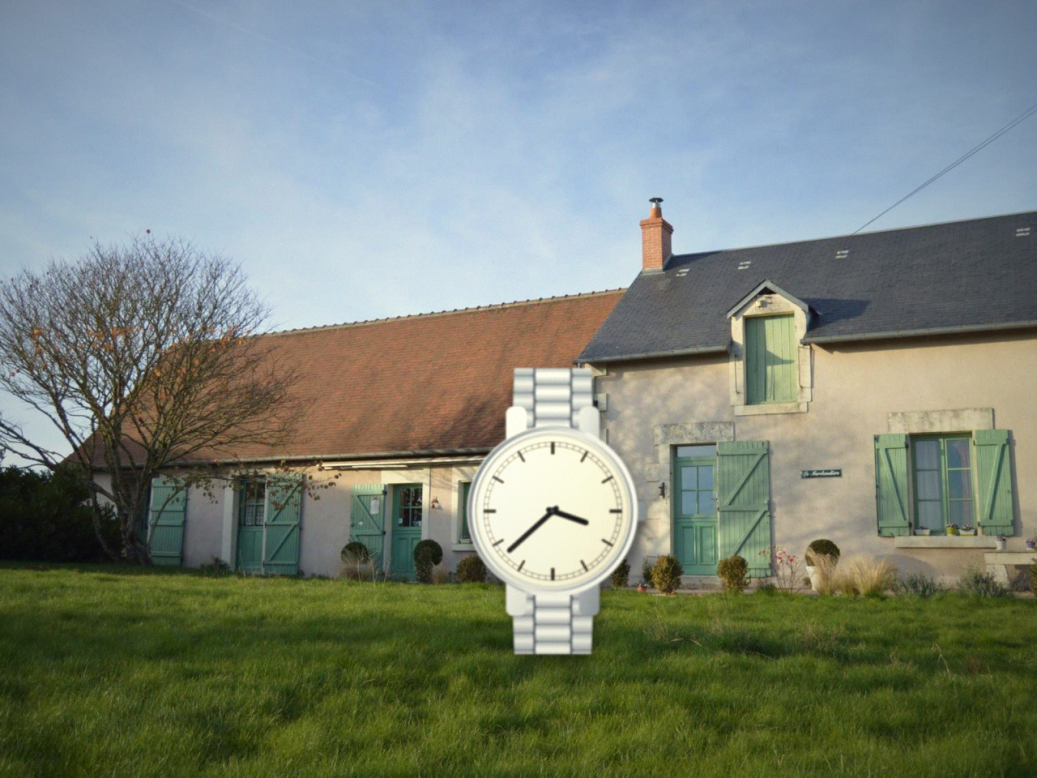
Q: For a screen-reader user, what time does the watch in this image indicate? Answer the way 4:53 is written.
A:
3:38
